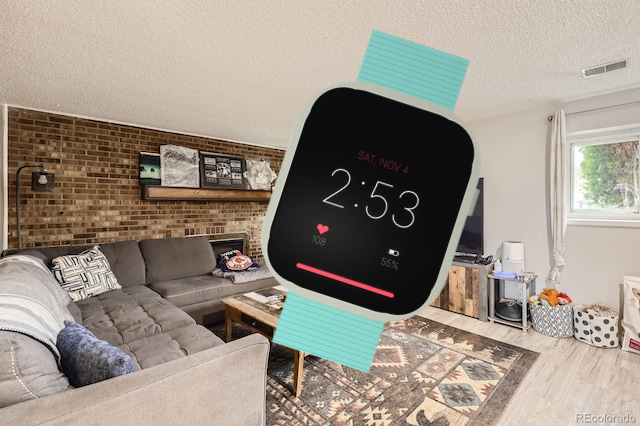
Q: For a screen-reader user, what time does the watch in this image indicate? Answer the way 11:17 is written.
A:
2:53
